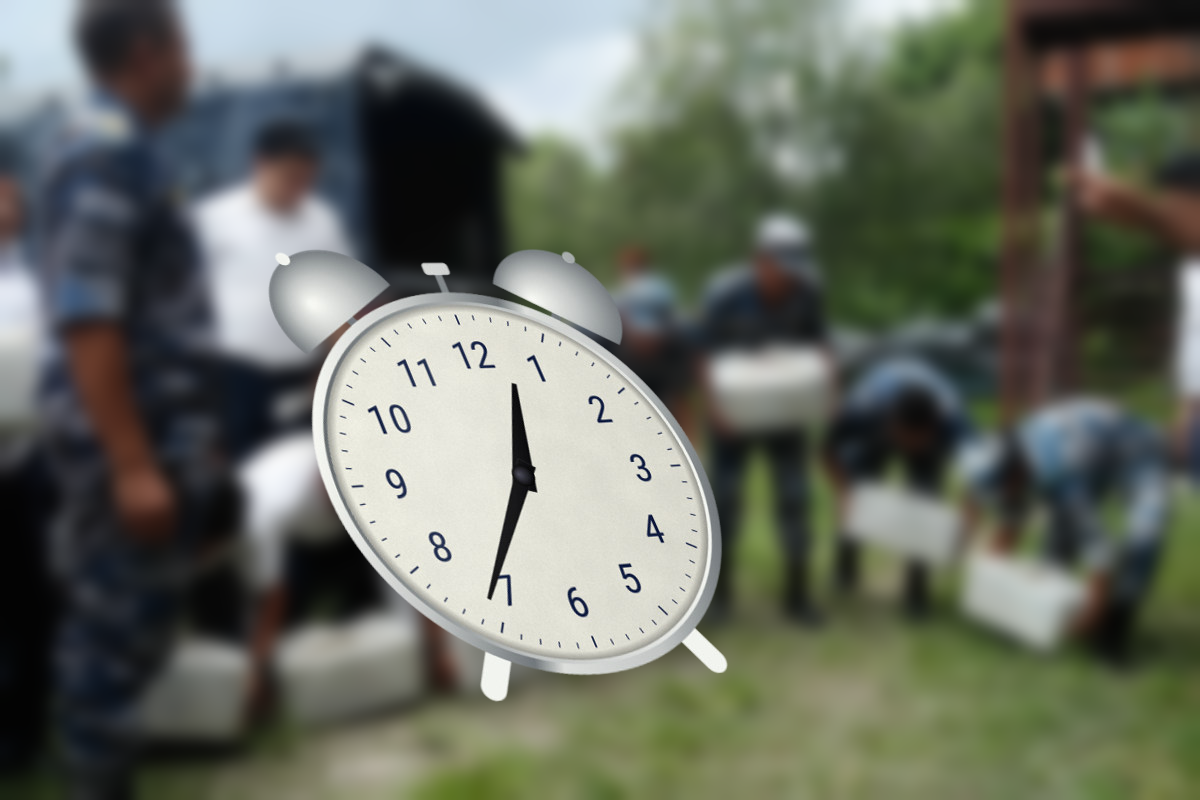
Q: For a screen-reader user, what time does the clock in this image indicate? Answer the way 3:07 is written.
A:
12:36
